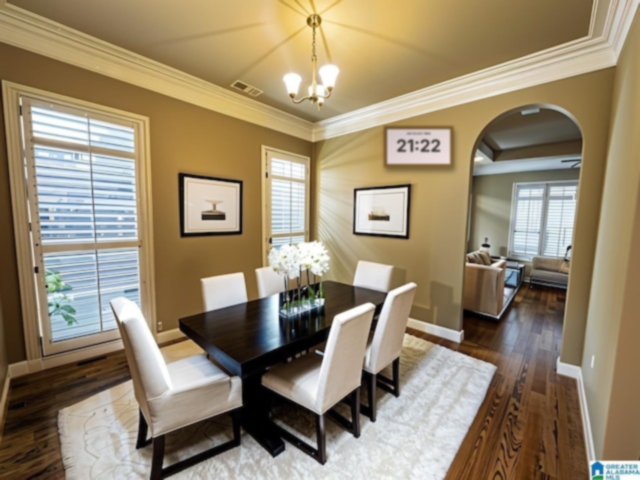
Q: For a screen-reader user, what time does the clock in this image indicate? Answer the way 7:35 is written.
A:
21:22
